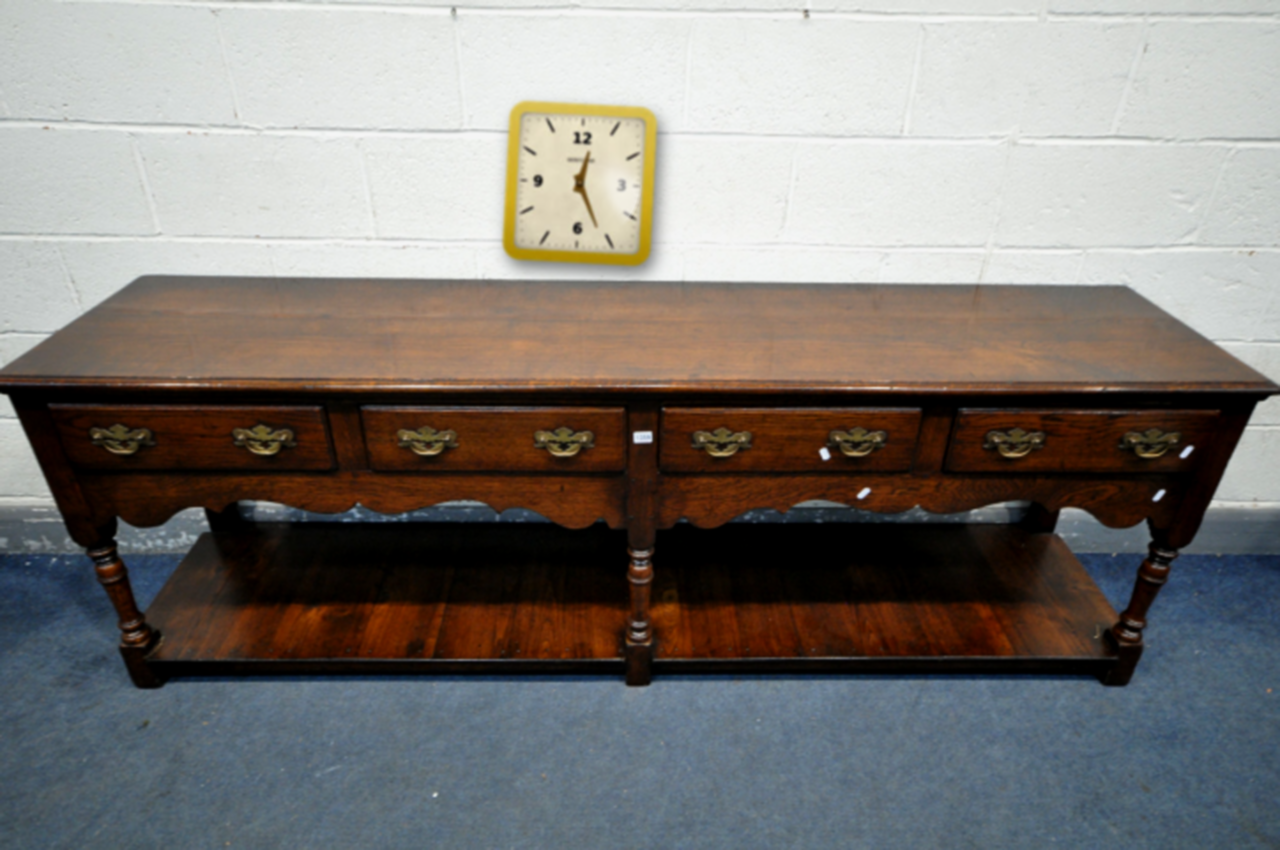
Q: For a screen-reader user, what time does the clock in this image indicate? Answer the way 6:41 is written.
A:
12:26
